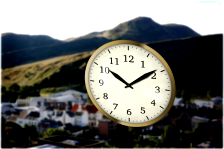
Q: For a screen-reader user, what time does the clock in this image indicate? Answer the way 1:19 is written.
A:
10:09
